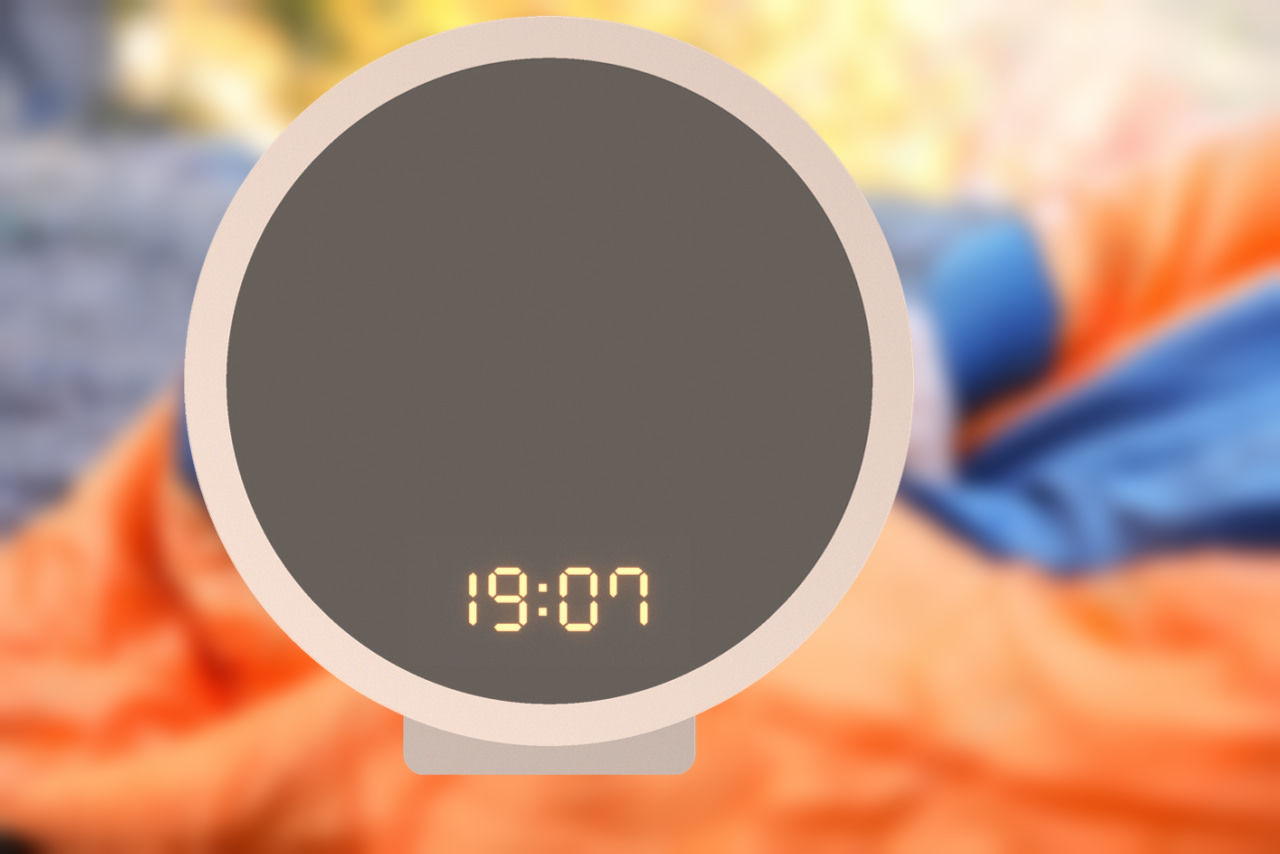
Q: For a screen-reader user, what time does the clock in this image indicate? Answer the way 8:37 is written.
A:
19:07
